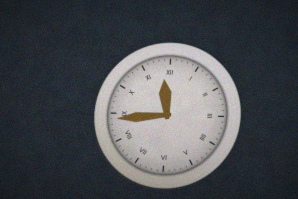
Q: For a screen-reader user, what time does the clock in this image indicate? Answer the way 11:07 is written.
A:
11:44
